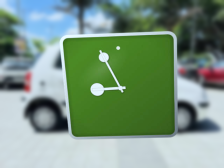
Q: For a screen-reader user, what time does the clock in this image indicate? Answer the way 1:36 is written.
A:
8:56
